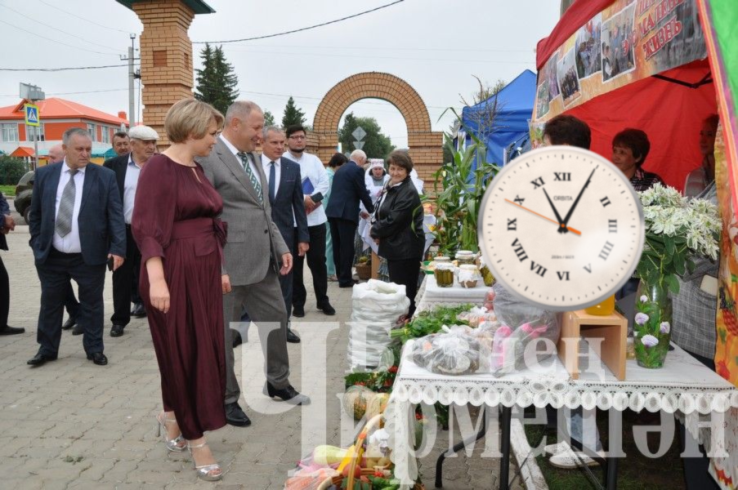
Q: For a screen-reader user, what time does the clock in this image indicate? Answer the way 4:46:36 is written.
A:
11:04:49
